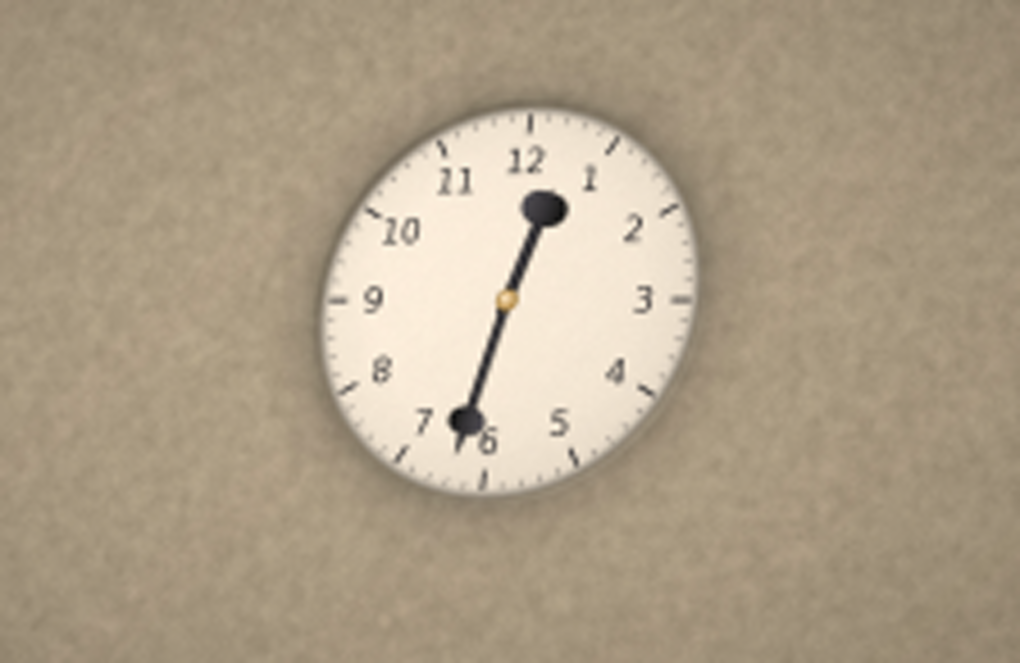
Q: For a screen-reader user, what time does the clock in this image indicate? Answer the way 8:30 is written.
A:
12:32
